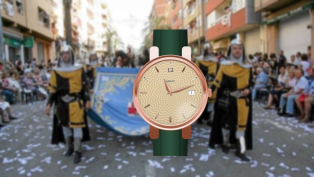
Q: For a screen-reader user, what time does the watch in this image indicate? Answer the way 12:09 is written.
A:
11:12
